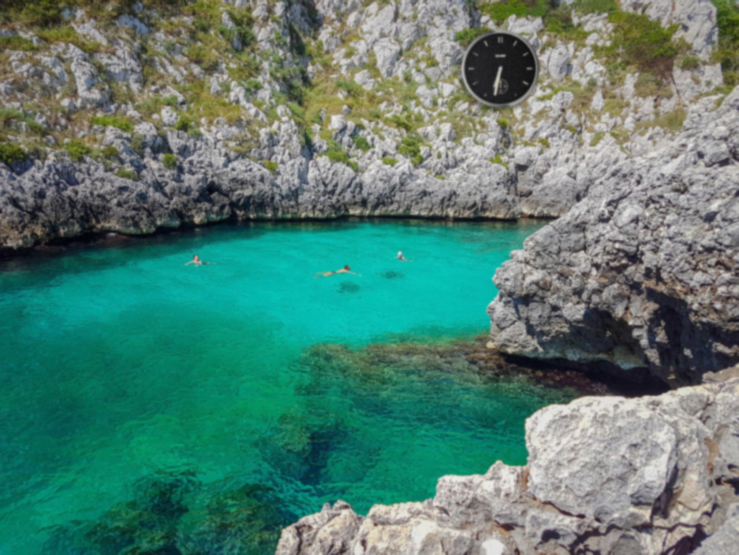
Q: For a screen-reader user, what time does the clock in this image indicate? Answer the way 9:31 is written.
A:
6:32
